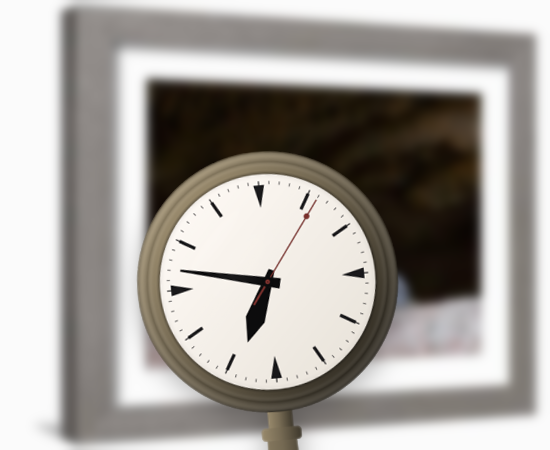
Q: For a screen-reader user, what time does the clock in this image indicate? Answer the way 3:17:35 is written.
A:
6:47:06
